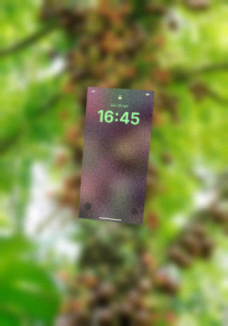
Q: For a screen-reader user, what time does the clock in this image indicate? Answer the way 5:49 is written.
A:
16:45
